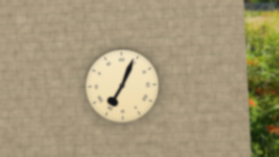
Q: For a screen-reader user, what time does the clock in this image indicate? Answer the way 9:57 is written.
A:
7:04
